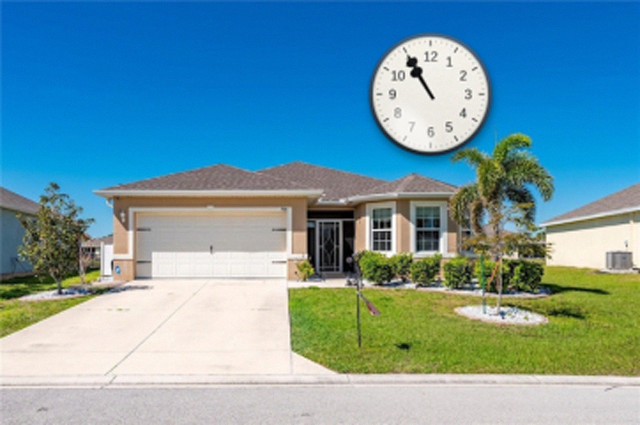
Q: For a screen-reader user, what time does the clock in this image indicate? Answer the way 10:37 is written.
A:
10:55
